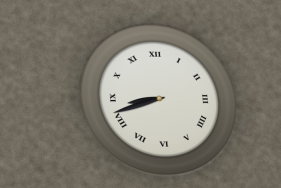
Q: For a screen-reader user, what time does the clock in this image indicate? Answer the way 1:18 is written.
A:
8:42
